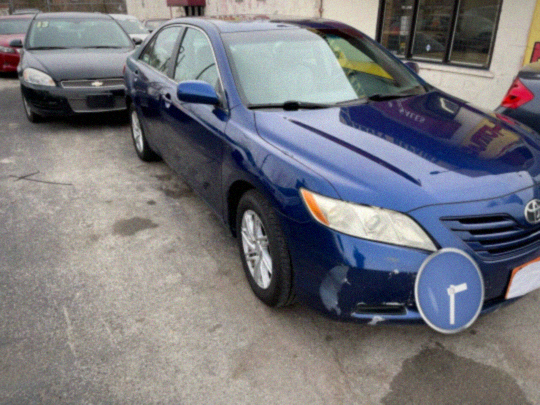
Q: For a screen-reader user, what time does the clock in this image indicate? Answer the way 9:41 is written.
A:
2:30
